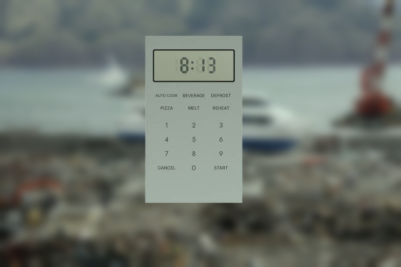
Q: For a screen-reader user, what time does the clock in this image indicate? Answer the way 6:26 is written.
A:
8:13
